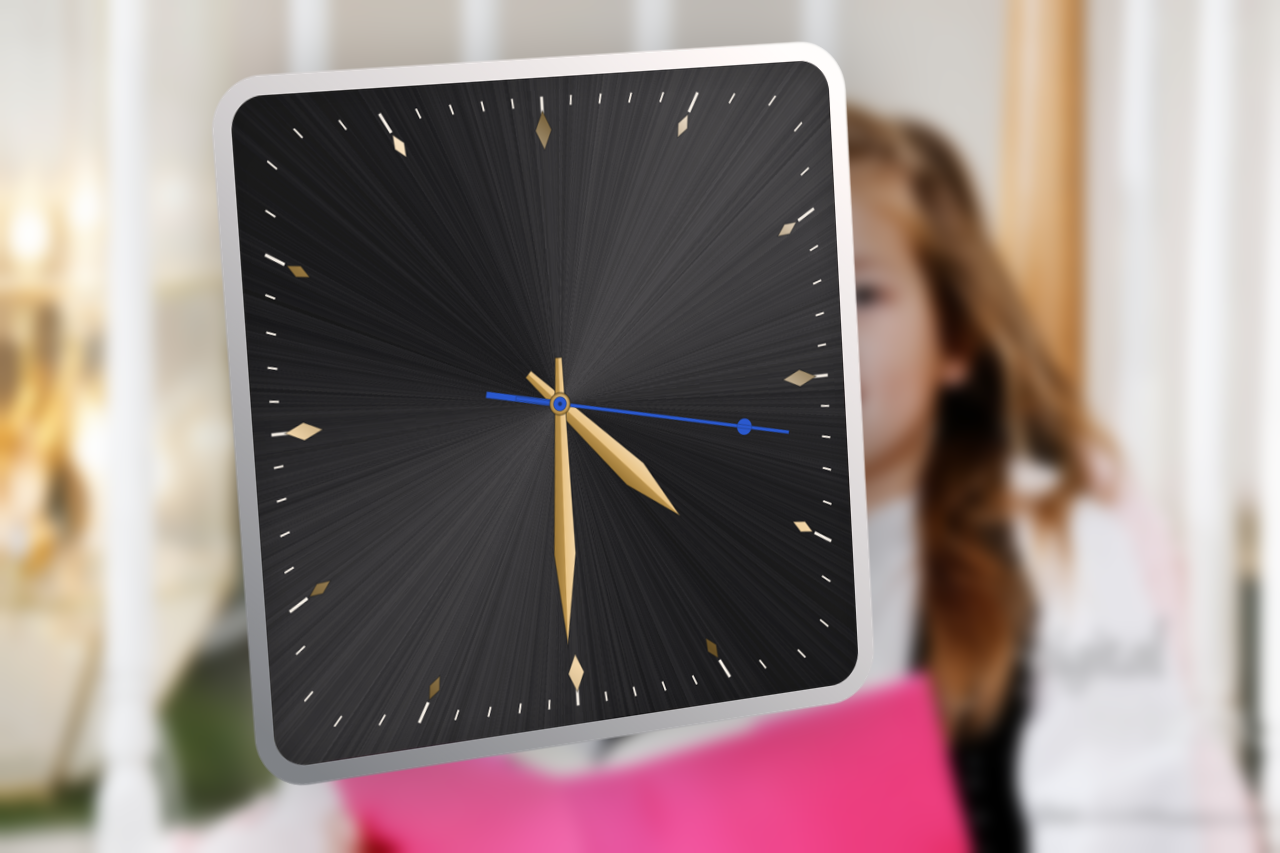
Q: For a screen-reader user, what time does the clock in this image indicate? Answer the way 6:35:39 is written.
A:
4:30:17
